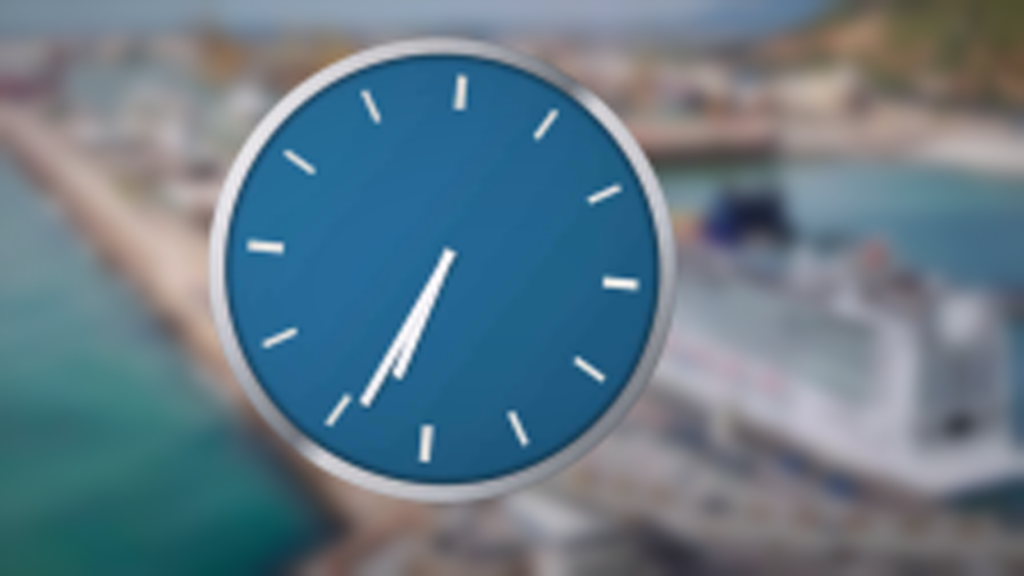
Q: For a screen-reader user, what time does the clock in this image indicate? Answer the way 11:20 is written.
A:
6:34
